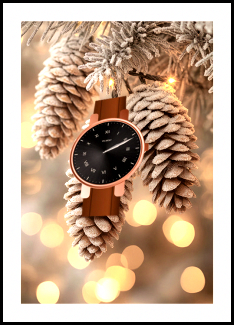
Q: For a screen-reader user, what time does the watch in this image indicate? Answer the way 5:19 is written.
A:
2:11
